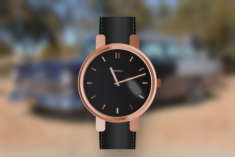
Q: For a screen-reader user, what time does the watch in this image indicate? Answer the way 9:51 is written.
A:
11:12
